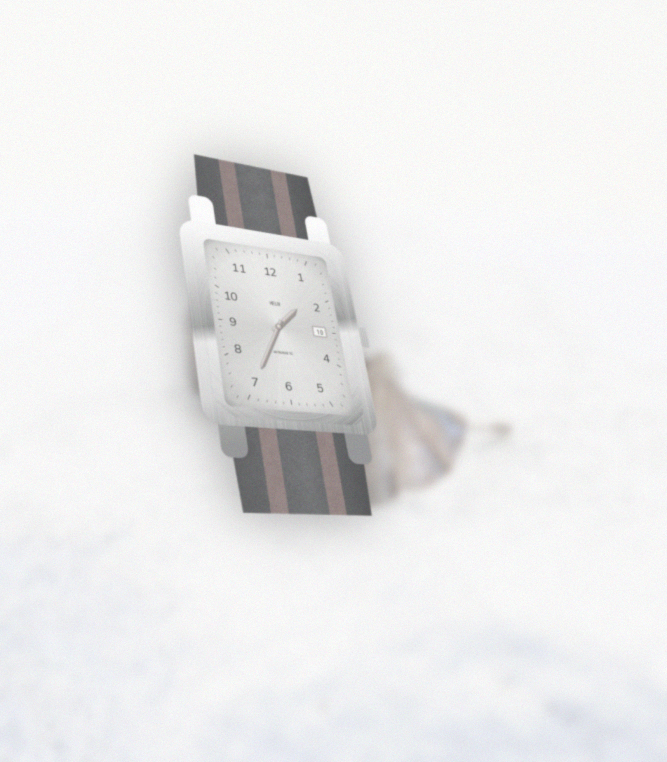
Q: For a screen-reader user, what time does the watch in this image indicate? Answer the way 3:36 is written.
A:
1:35
